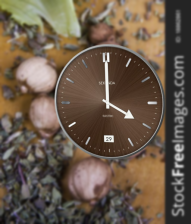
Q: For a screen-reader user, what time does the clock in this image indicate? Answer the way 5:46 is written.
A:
4:00
